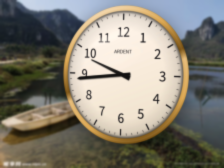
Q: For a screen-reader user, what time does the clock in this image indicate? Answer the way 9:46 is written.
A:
9:44
